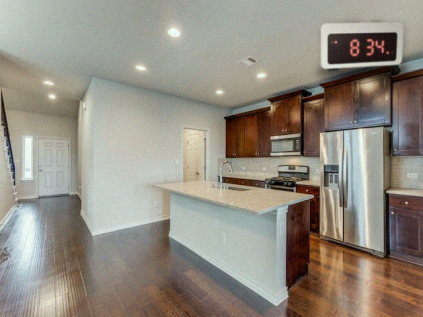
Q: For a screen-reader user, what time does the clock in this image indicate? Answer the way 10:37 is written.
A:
8:34
